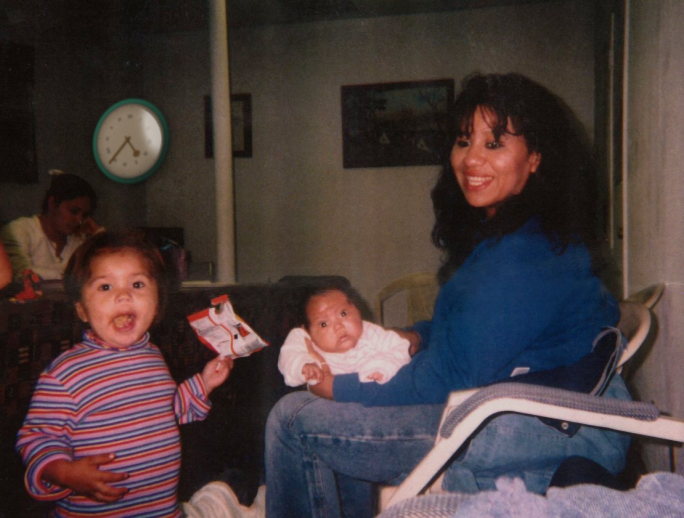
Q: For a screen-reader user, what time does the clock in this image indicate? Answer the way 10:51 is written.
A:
4:36
